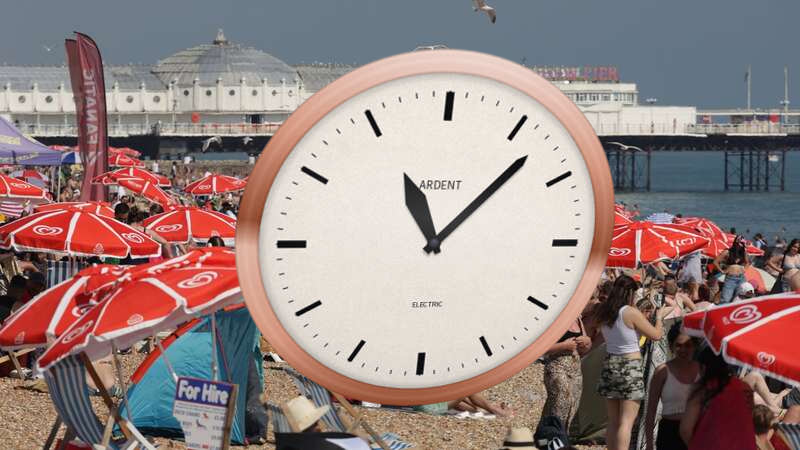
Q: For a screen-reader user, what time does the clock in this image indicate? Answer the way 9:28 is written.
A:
11:07
